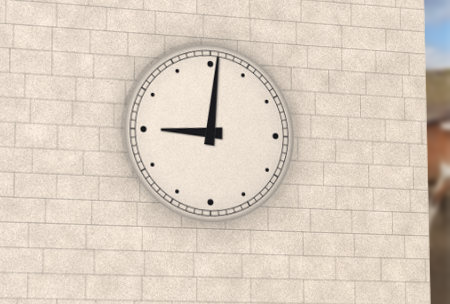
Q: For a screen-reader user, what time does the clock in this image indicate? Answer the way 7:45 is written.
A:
9:01
